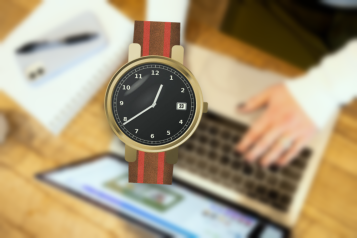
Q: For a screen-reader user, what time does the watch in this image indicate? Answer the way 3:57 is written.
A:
12:39
